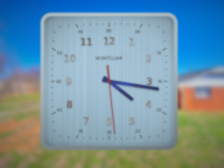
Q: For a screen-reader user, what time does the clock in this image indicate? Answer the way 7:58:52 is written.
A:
4:16:29
